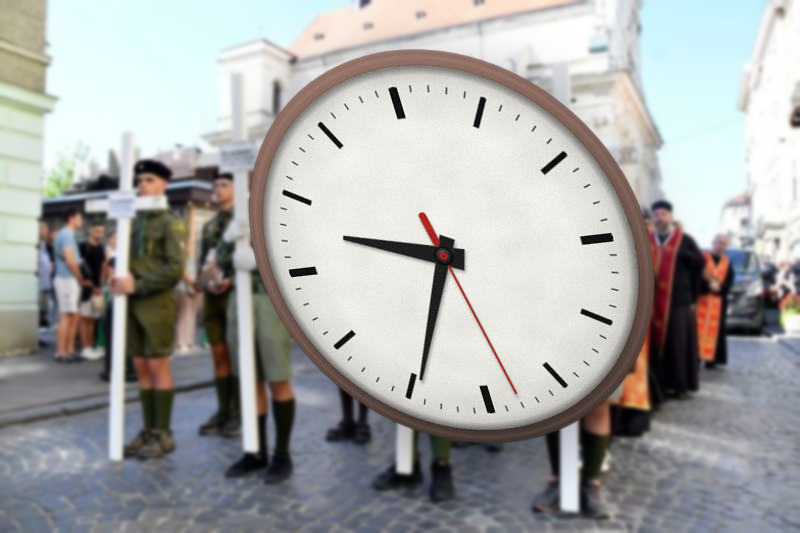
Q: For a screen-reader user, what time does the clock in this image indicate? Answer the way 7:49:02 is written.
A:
9:34:28
